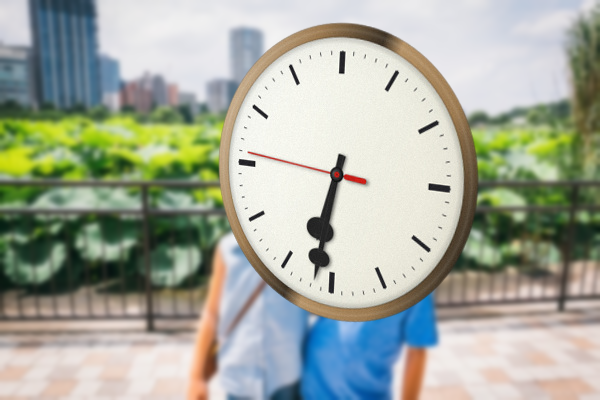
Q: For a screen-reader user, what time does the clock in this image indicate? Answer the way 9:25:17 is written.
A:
6:31:46
